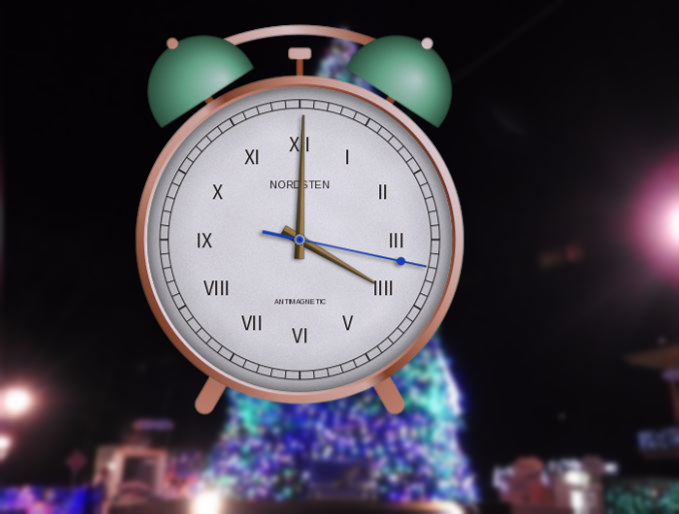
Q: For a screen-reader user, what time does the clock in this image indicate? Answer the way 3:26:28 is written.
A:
4:00:17
